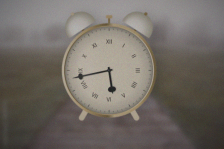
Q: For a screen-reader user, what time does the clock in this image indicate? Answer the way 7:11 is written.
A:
5:43
